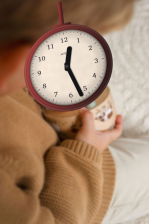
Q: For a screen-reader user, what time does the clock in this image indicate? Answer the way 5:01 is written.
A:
12:27
